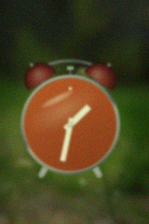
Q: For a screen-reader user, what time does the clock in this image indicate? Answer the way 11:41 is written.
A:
1:32
